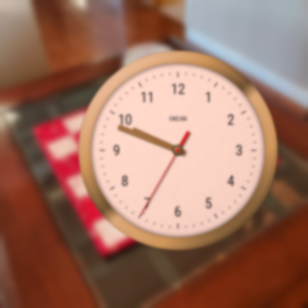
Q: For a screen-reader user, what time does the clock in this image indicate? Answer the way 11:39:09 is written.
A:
9:48:35
